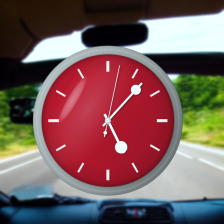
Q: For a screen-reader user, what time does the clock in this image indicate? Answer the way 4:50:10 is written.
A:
5:07:02
